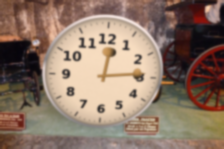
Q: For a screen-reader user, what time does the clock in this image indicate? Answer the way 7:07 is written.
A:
12:14
